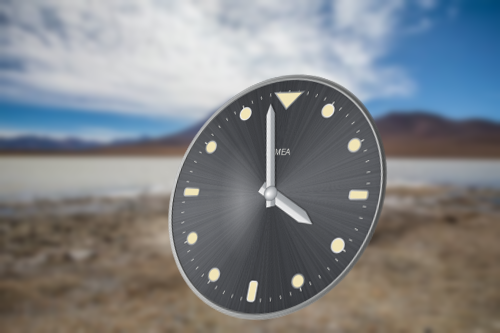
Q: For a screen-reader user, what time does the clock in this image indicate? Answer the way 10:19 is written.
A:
3:58
